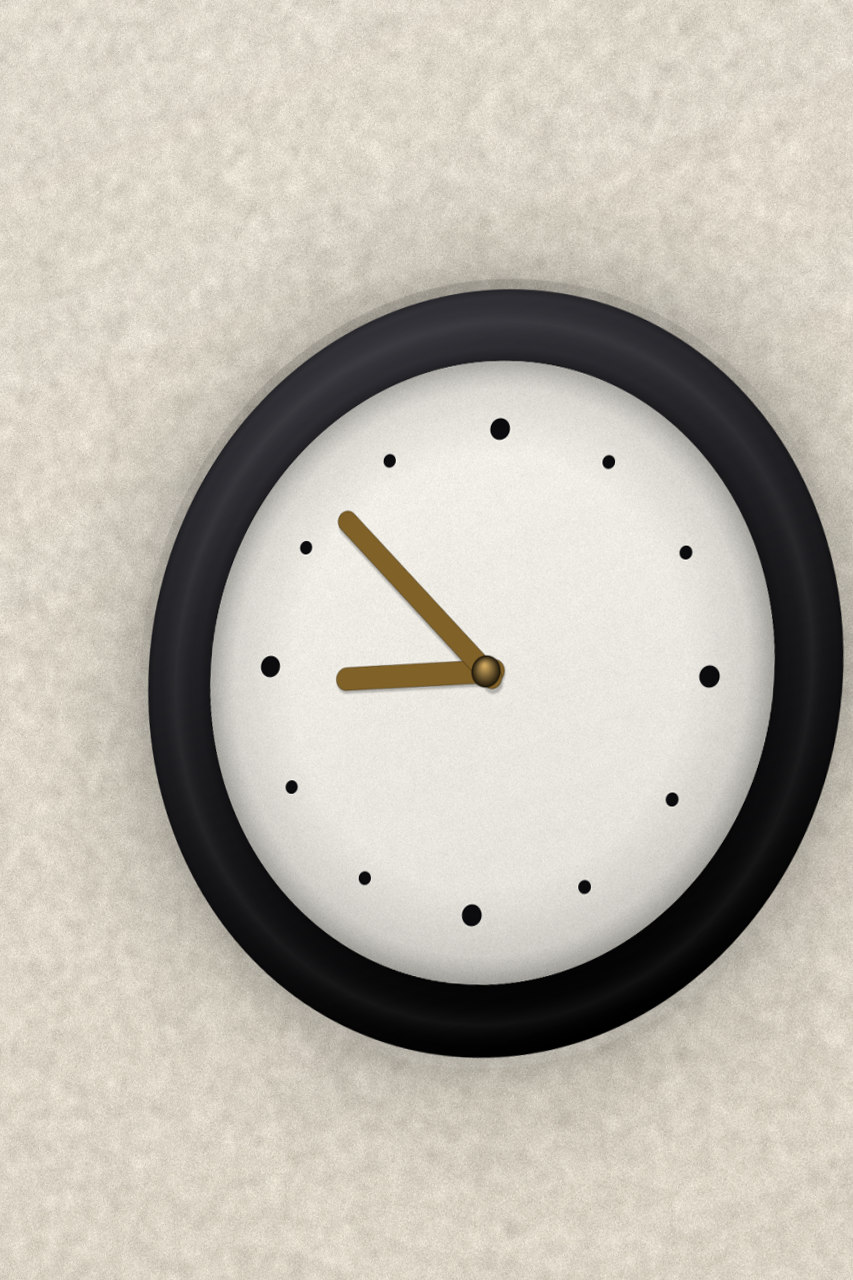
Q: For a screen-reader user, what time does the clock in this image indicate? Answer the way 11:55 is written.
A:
8:52
